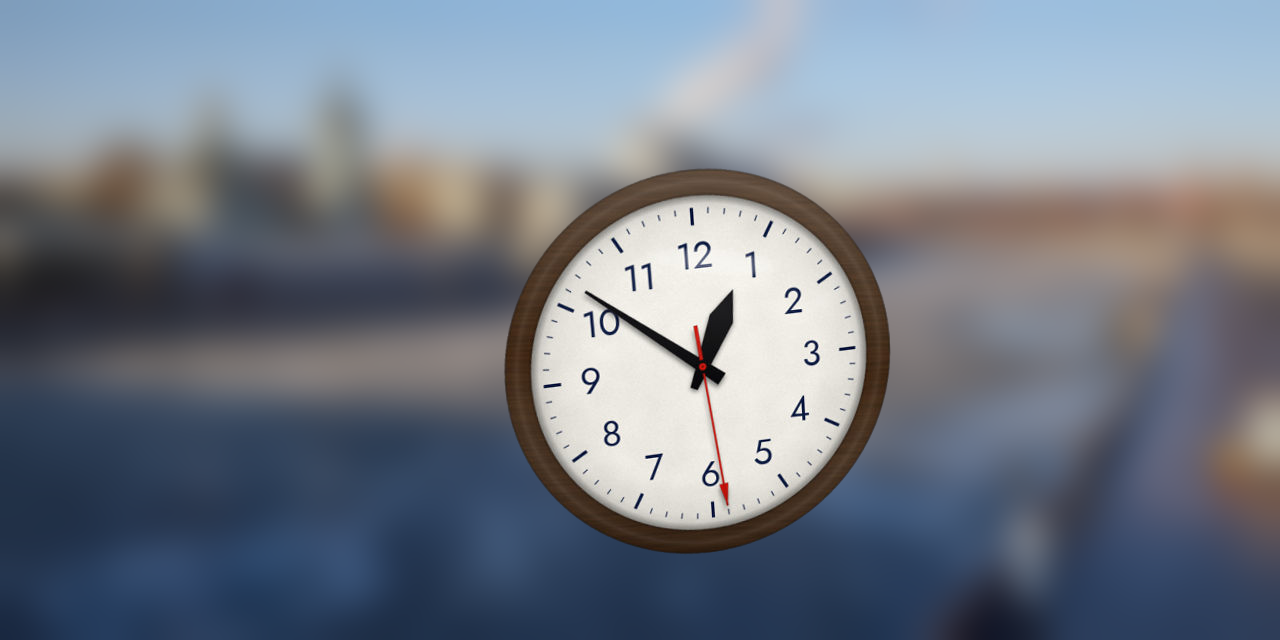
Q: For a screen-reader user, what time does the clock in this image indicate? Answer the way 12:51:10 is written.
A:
12:51:29
